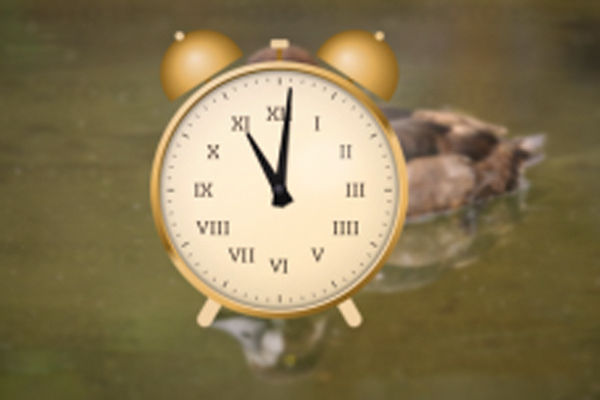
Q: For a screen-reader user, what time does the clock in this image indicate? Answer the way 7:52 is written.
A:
11:01
